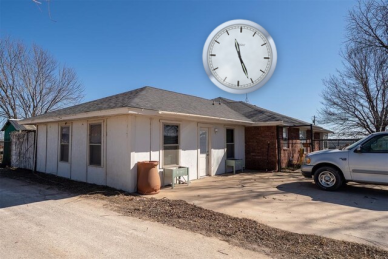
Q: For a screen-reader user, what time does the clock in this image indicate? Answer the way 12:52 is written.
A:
11:26
